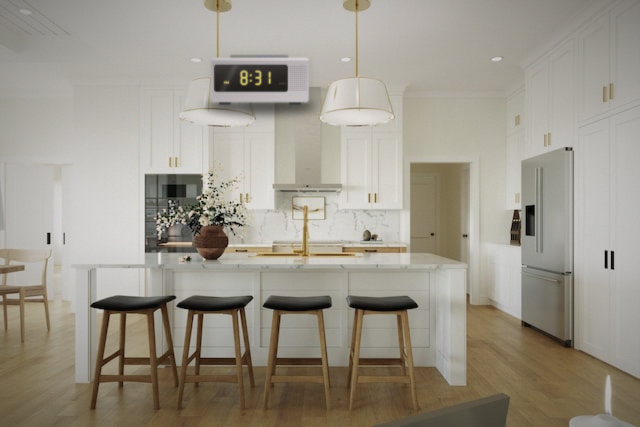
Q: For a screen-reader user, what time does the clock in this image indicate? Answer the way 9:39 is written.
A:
8:31
